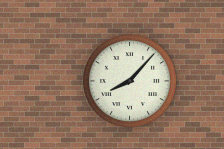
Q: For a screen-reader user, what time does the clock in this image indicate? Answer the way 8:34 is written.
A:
8:07
